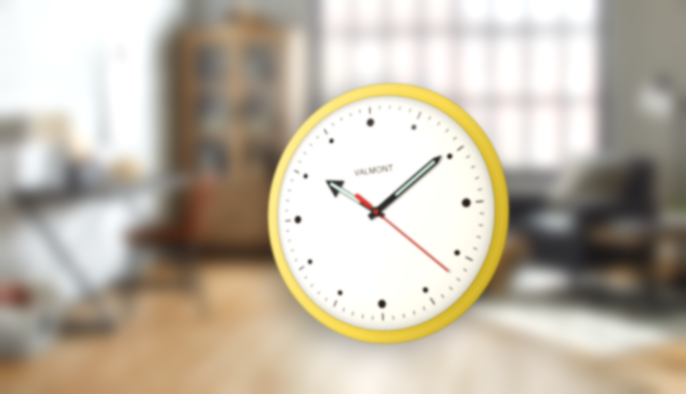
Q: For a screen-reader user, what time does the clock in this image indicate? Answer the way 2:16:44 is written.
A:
10:09:22
